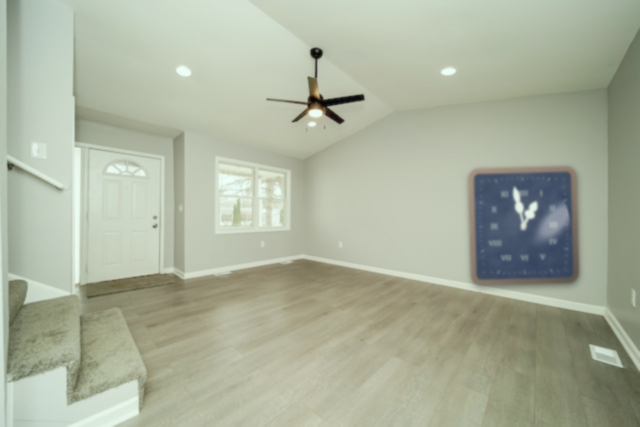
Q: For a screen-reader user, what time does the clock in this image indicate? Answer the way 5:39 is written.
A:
12:58
